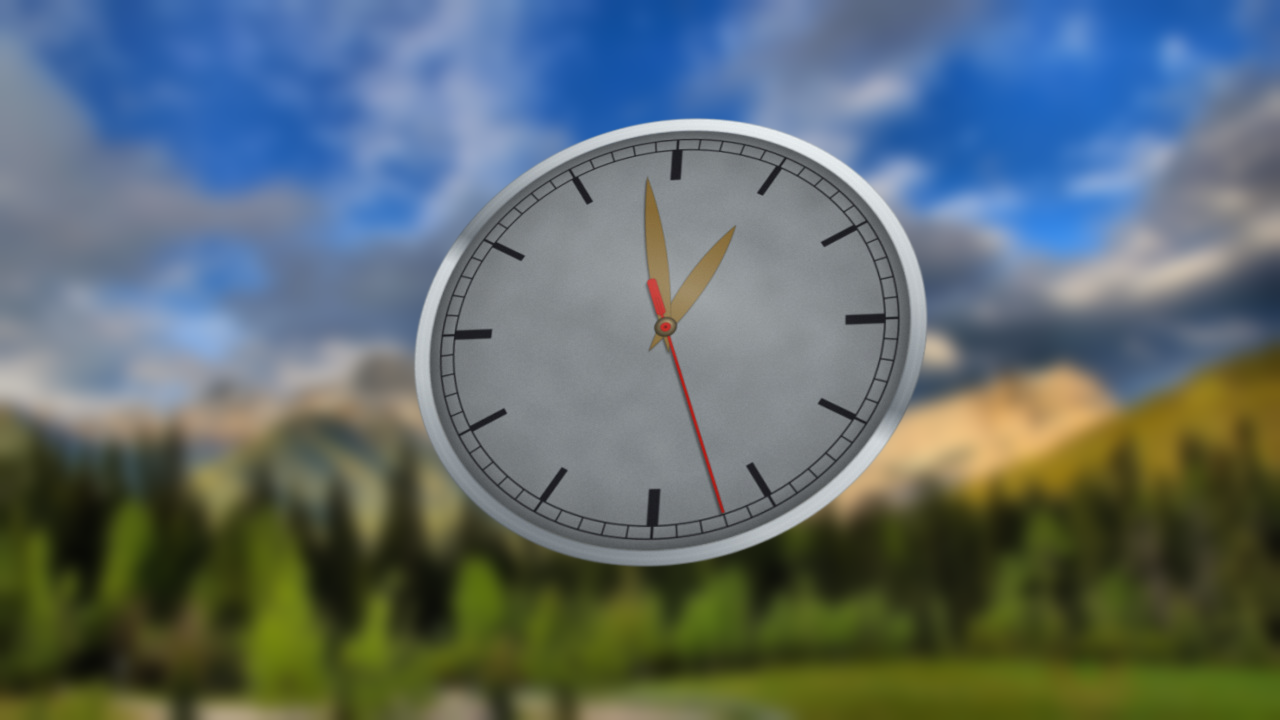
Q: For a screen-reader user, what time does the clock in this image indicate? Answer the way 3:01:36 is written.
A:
12:58:27
